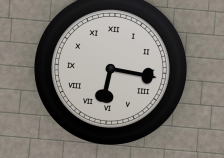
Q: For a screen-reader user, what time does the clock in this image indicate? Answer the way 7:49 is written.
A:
6:16
